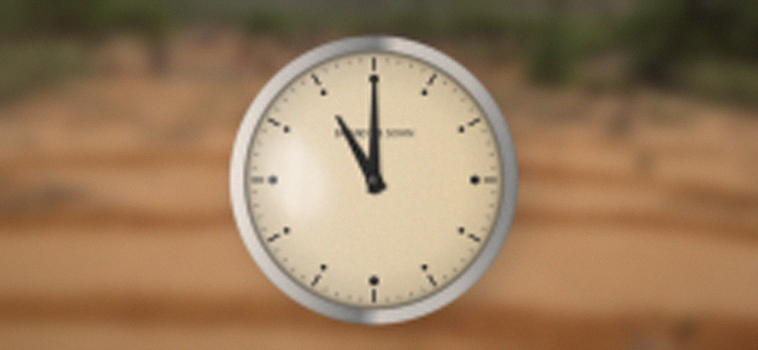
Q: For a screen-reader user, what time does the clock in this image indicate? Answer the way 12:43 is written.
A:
11:00
